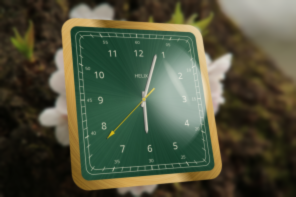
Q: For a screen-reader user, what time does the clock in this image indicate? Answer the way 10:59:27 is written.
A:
6:03:38
